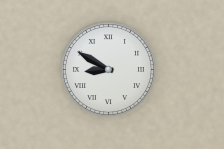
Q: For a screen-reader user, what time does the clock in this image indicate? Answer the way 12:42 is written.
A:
8:50
